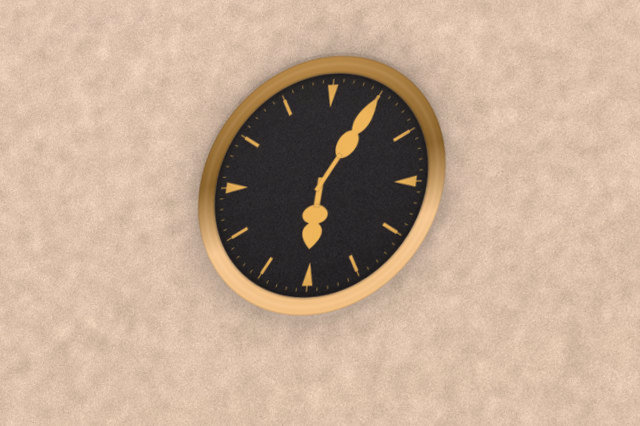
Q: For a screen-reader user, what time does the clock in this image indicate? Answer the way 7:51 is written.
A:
6:05
